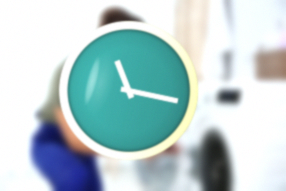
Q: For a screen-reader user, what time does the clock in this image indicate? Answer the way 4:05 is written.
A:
11:17
